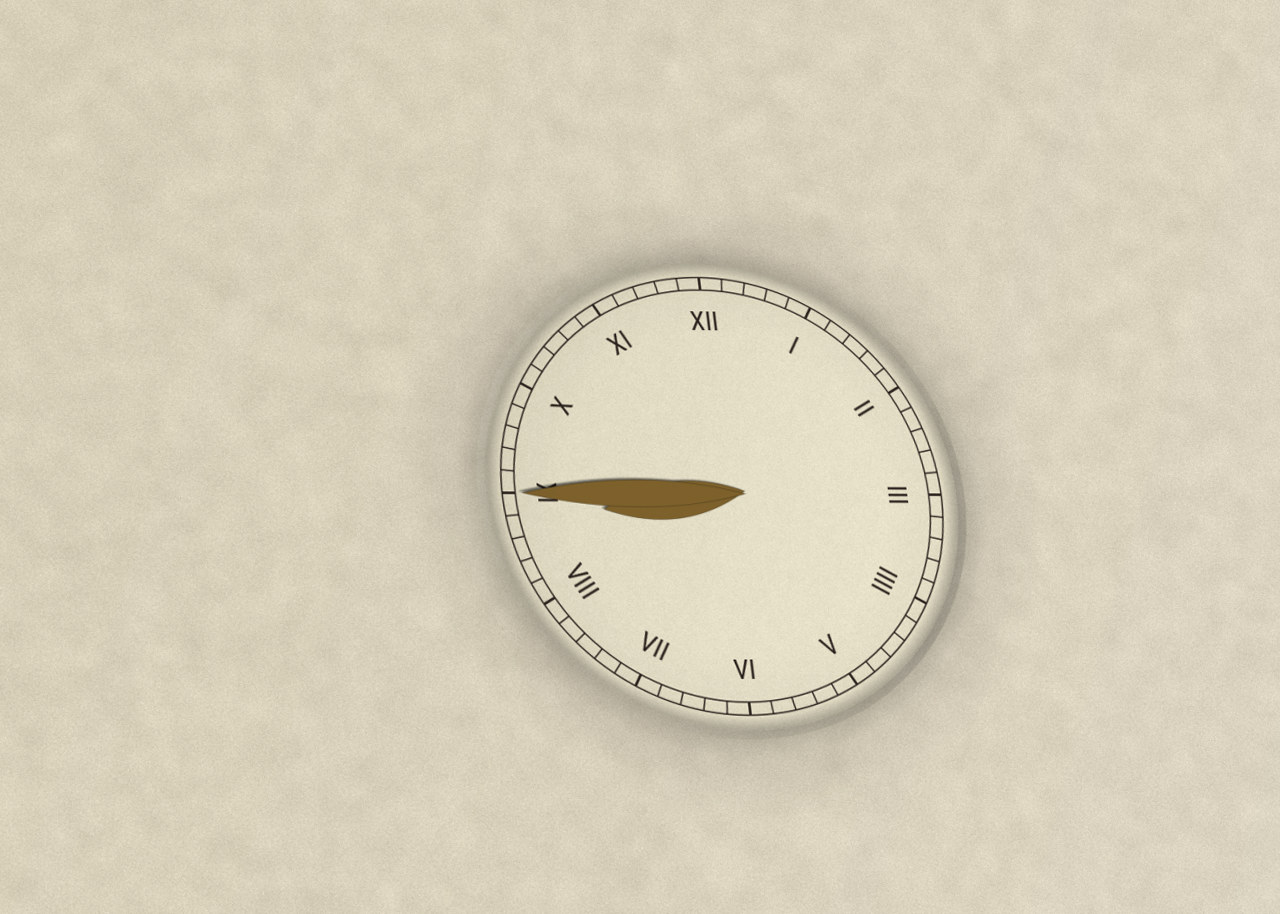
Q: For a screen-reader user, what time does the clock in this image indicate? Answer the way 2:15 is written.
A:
8:45
